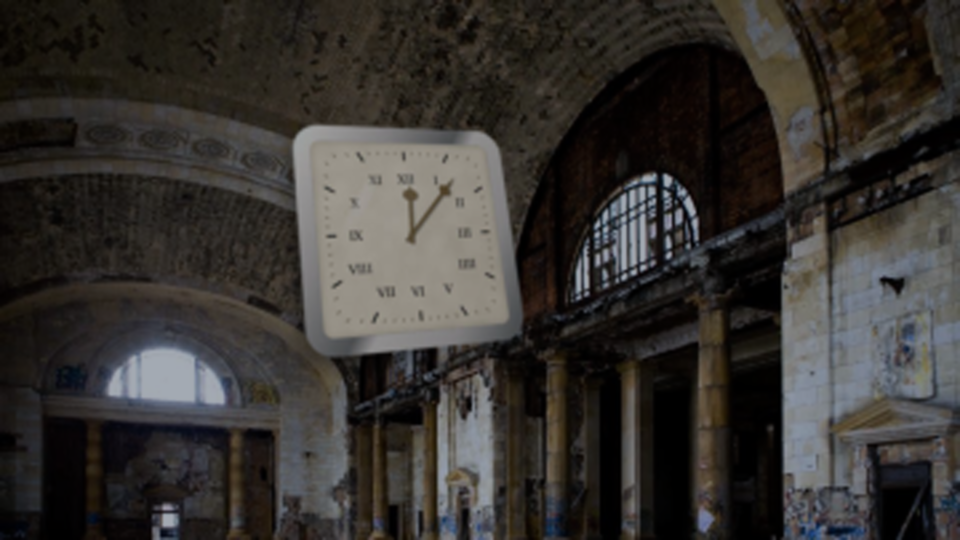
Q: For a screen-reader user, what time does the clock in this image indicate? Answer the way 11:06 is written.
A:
12:07
